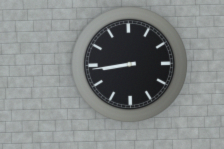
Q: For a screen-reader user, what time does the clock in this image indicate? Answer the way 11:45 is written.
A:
8:44
